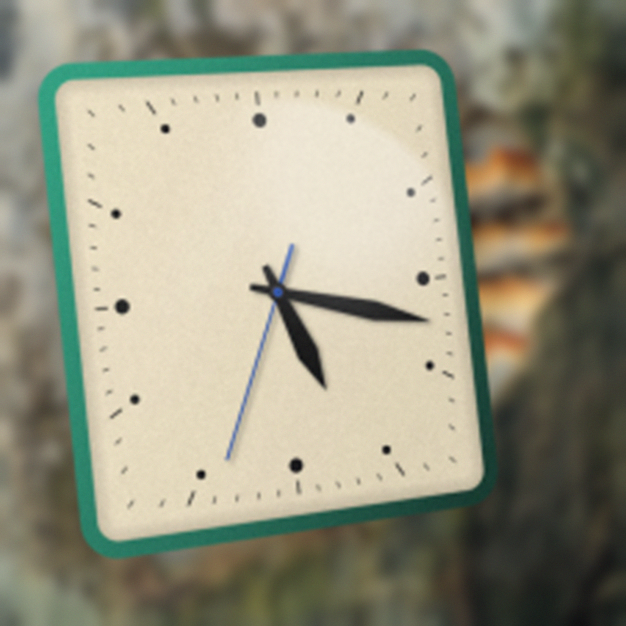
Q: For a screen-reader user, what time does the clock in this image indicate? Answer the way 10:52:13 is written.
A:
5:17:34
